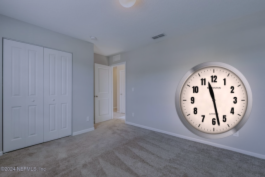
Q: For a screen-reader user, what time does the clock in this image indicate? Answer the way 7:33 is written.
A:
11:28
